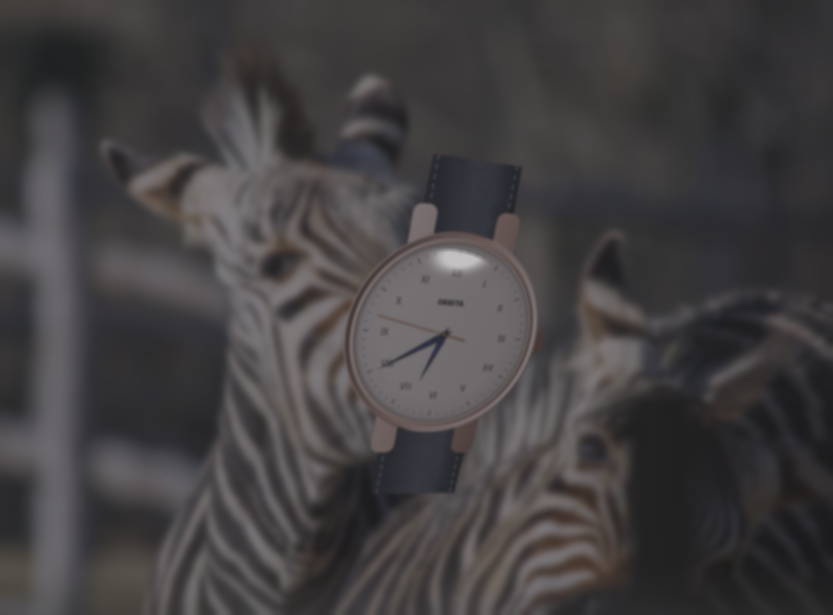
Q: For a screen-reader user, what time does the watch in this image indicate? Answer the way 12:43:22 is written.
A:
6:39:47
